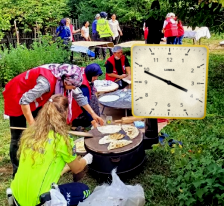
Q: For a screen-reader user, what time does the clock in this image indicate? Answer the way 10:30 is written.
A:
3:49
